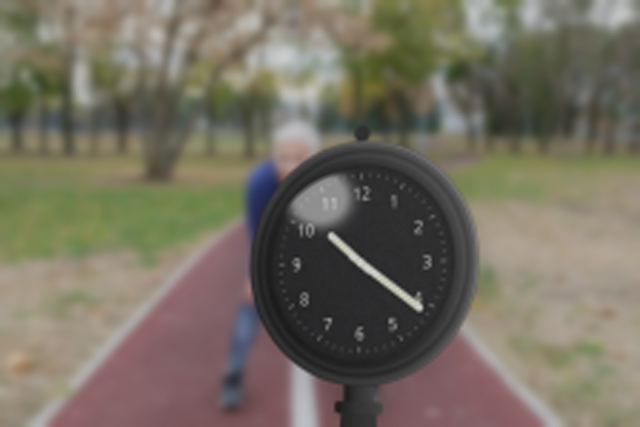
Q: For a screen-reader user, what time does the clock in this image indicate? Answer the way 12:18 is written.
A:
10:21
